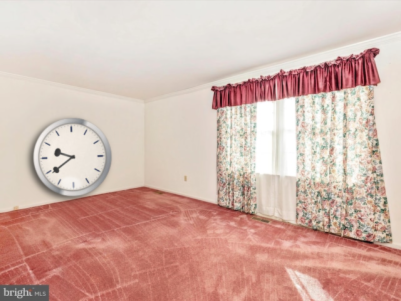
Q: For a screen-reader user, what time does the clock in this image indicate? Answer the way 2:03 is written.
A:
9:39
